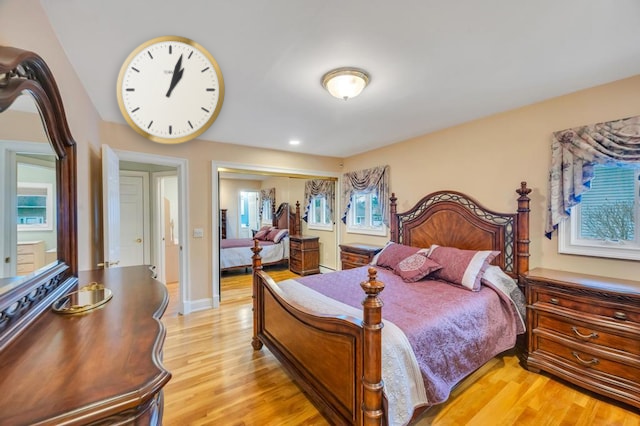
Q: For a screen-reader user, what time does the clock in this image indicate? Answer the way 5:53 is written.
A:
1:03
